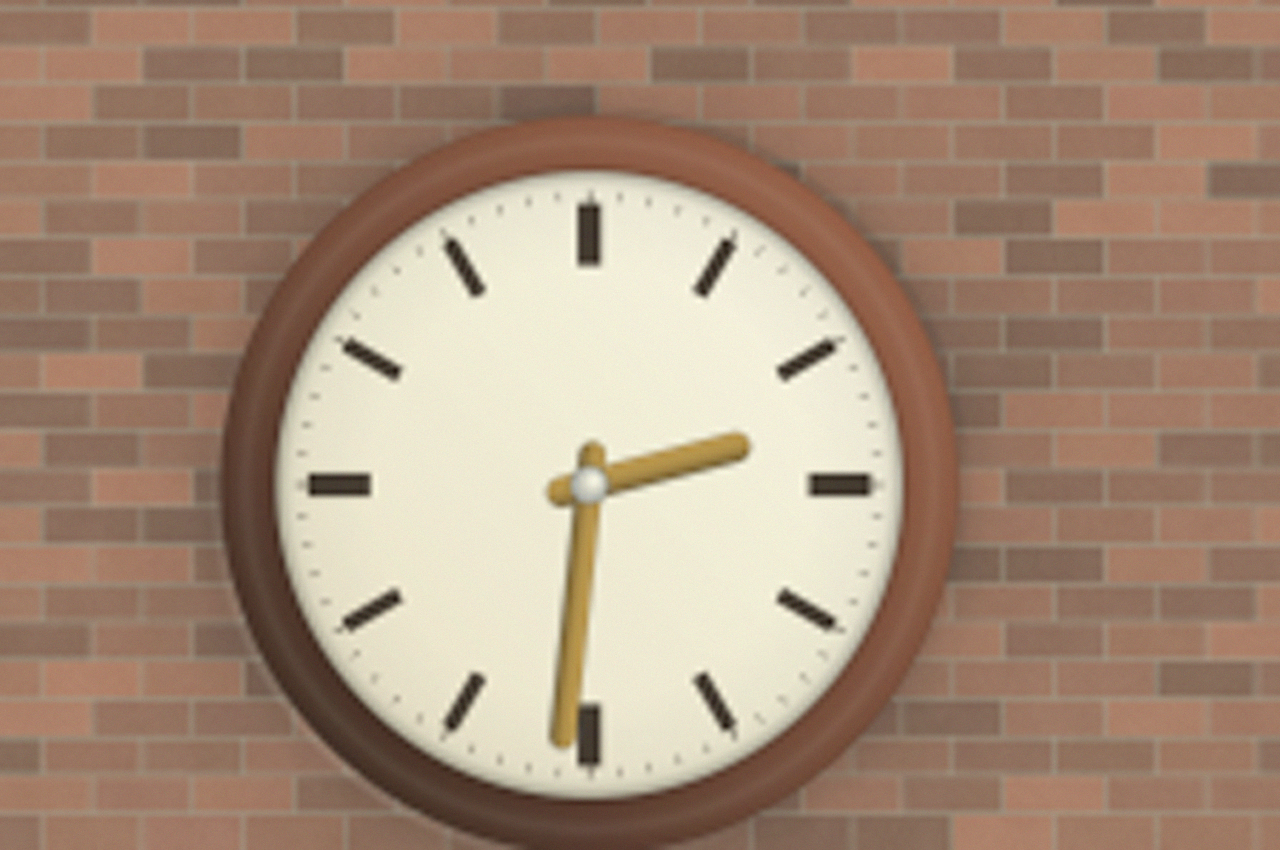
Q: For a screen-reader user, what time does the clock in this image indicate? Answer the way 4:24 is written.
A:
2:31
